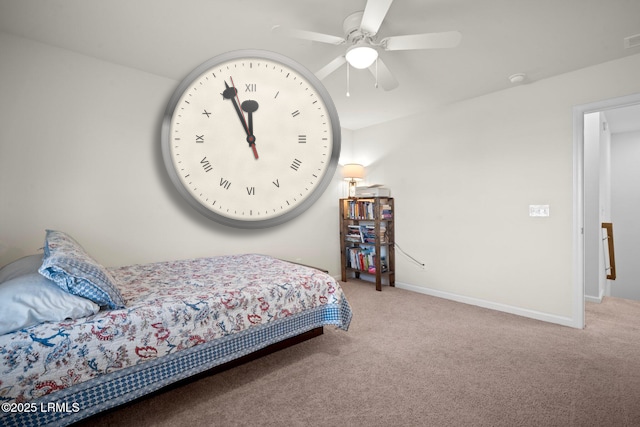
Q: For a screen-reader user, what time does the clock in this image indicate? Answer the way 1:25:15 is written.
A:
11:55:57
